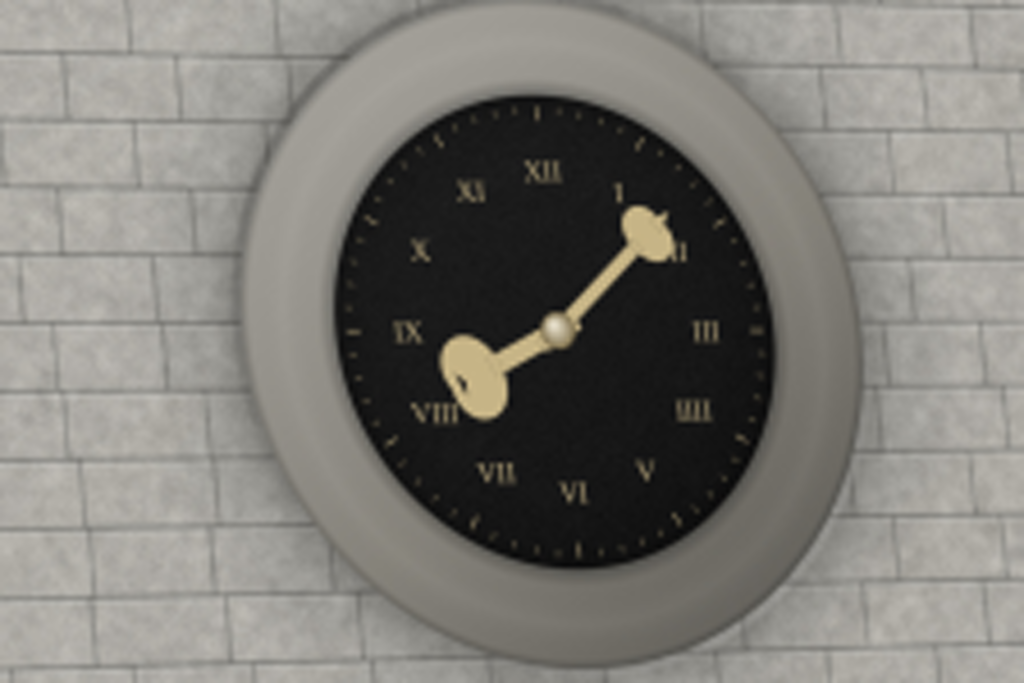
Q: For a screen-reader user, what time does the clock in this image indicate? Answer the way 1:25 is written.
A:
8:08
